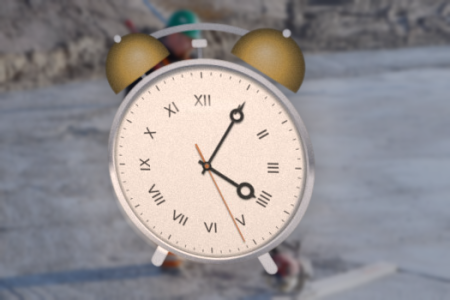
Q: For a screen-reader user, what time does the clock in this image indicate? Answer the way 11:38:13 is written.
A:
4:05:26
